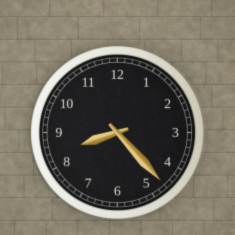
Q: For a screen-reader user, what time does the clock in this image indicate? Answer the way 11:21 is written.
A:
8:23
